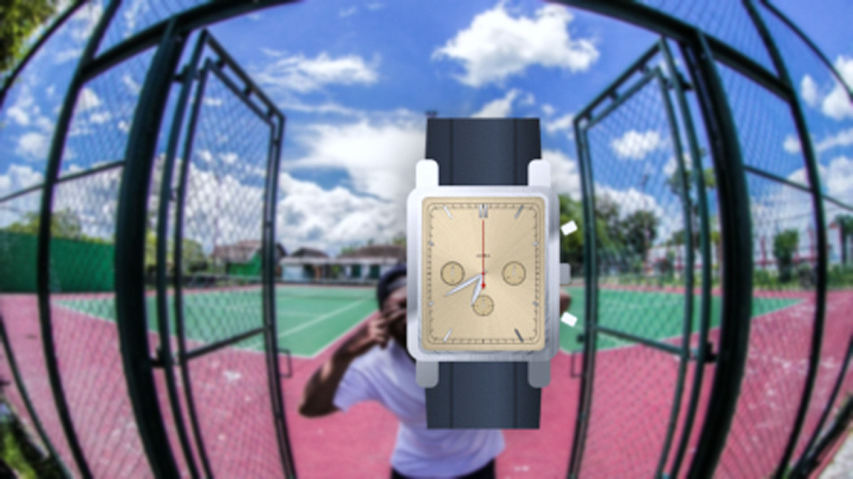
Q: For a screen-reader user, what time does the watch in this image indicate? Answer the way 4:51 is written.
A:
6:40
